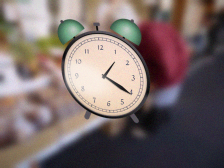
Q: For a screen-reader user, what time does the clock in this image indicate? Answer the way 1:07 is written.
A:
1:21
